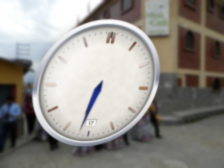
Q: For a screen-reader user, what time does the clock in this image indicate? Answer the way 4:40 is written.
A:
6:32
